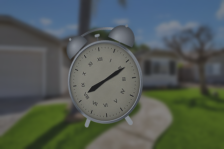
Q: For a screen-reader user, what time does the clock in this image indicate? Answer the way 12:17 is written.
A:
8:11
